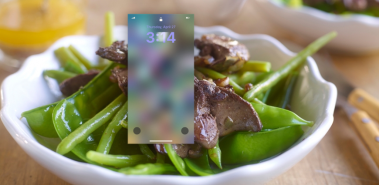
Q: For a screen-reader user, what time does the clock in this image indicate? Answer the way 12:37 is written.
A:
3:14
